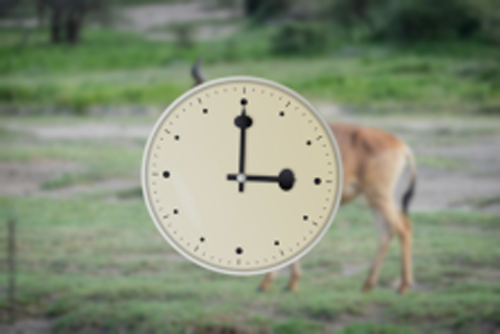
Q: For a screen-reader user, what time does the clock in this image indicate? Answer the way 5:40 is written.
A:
3:00
